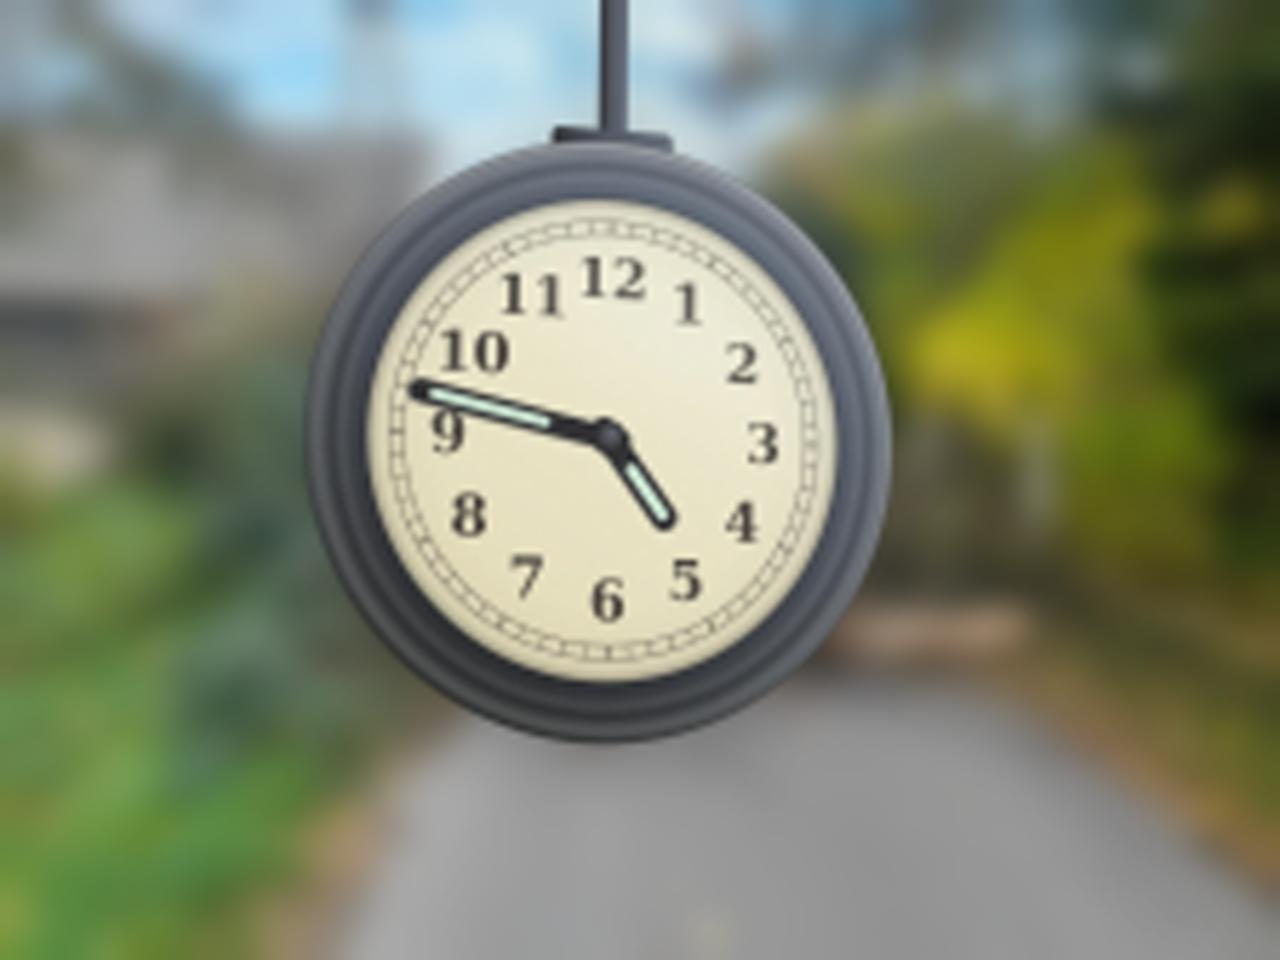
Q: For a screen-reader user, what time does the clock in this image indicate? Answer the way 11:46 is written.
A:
4:47
